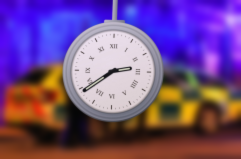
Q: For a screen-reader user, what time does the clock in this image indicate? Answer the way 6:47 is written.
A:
2:39
